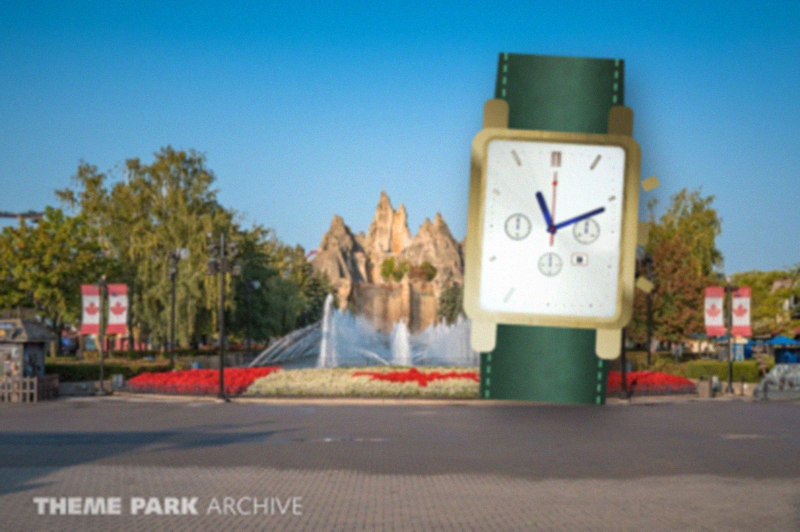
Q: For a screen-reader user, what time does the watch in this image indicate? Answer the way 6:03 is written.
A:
11:11
